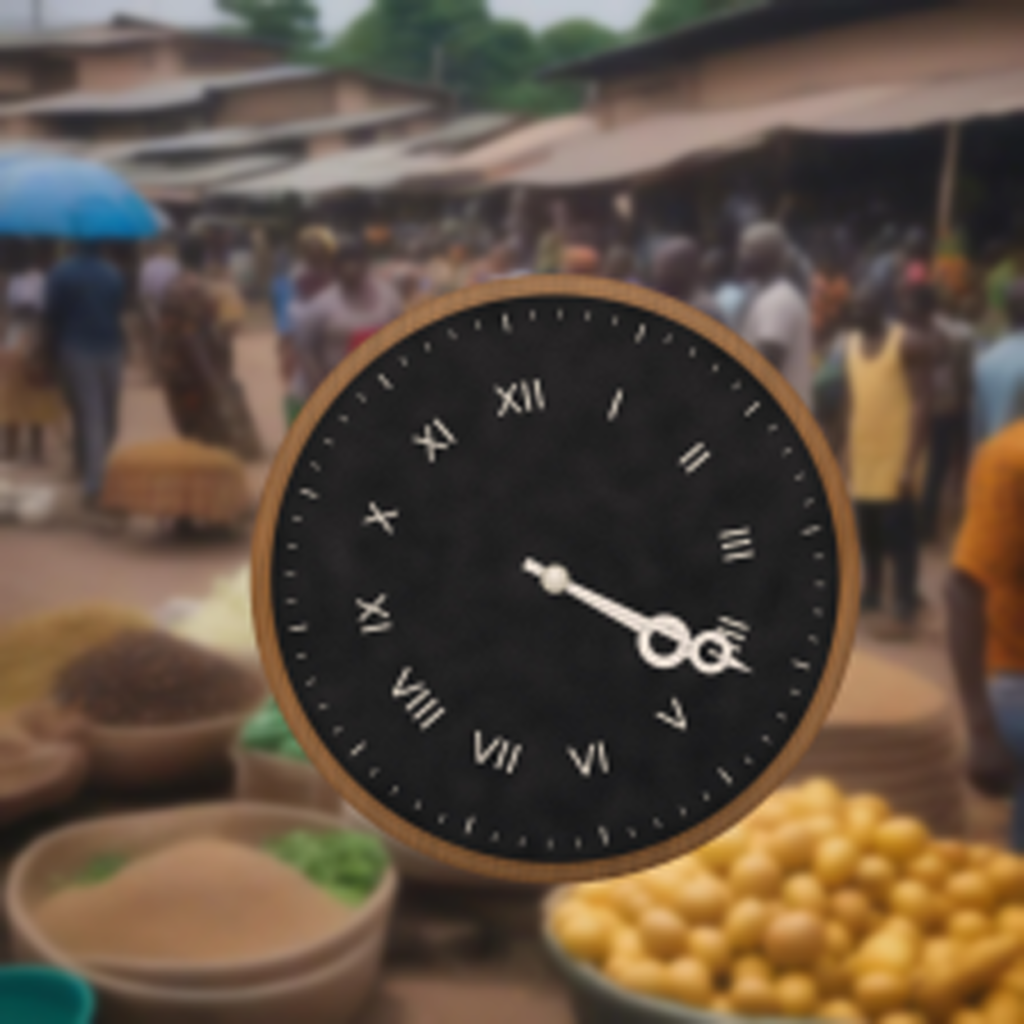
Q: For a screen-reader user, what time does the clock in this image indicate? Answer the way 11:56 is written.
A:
4:21
